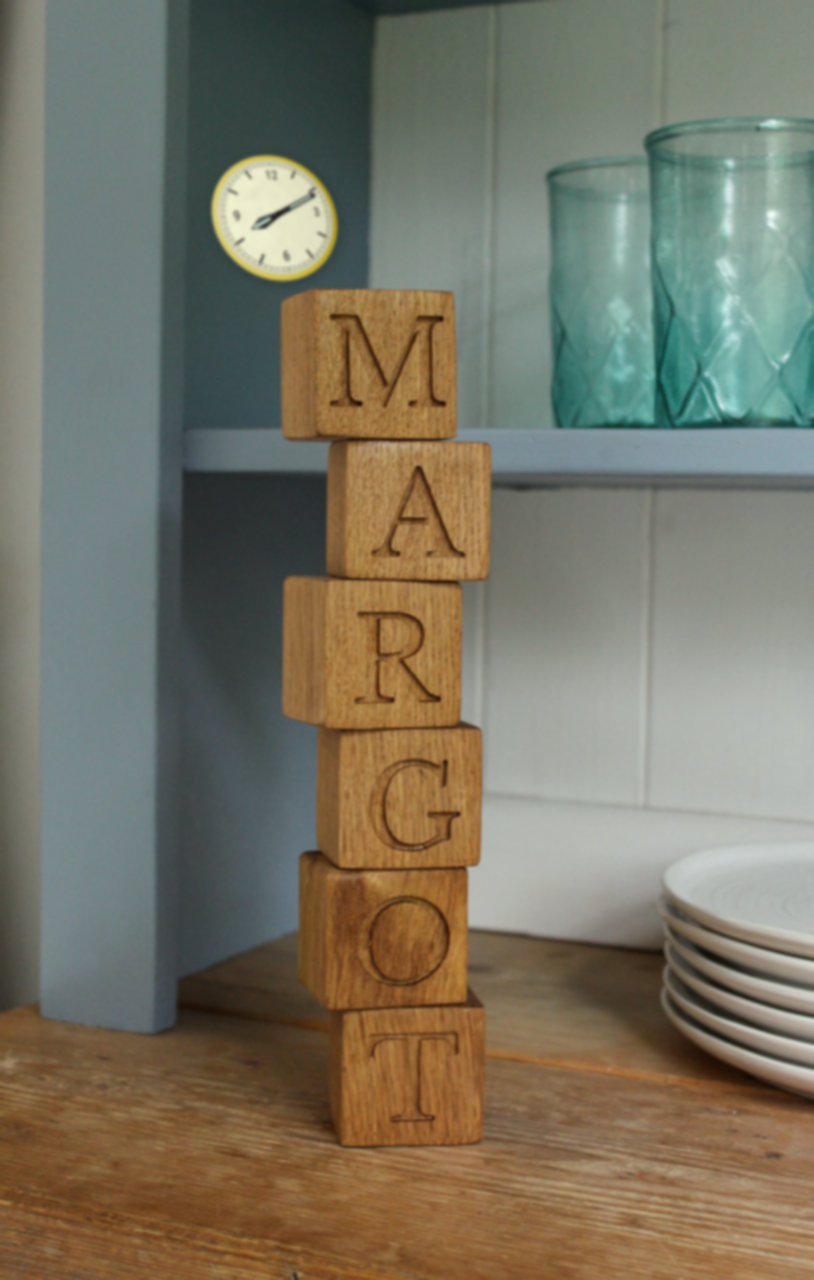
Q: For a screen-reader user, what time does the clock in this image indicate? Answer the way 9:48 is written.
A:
8:11
